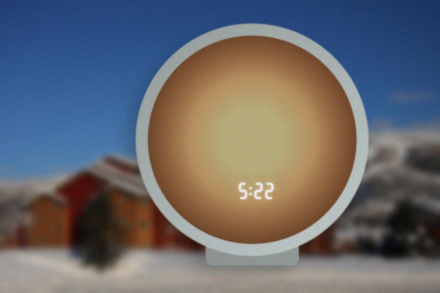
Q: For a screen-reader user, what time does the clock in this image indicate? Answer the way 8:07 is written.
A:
5:22
